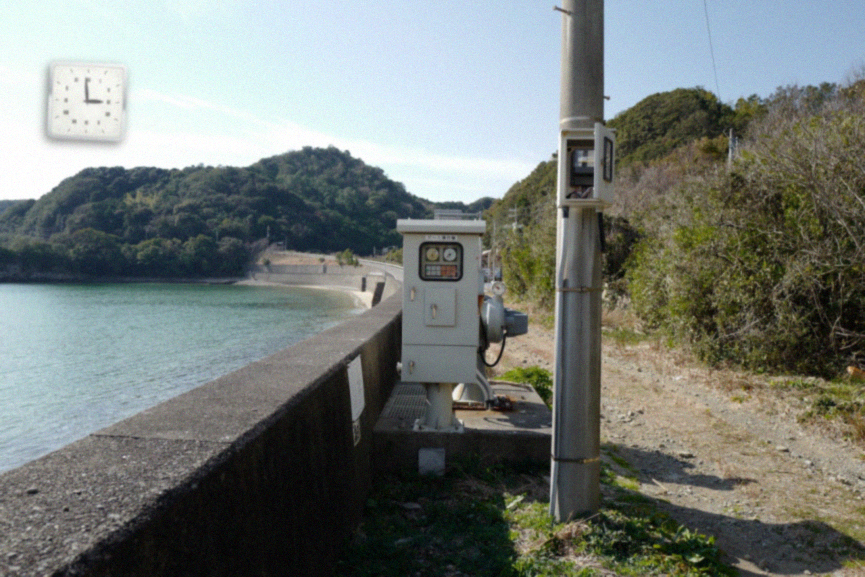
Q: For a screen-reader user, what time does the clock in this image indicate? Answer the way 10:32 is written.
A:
2:59
